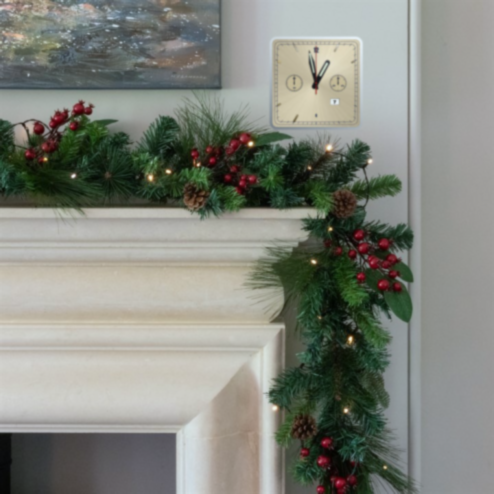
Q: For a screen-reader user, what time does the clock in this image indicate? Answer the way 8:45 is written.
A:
12:58
